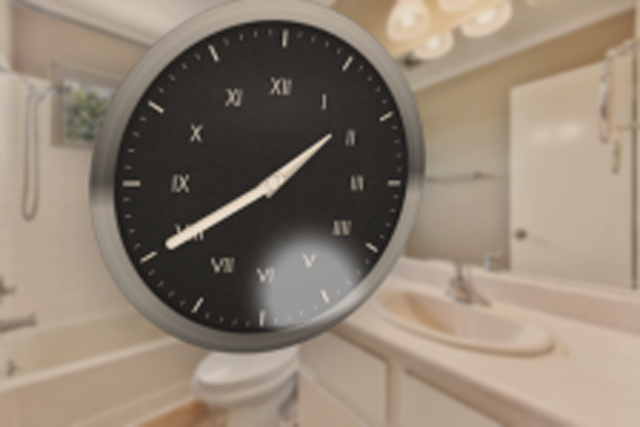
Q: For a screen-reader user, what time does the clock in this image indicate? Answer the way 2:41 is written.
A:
1:40
